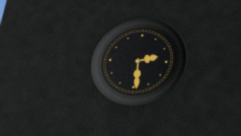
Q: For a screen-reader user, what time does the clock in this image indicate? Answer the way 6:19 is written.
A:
2:29
